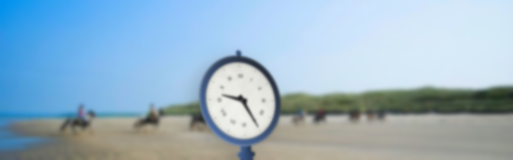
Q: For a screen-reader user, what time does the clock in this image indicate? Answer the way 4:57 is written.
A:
9:25
